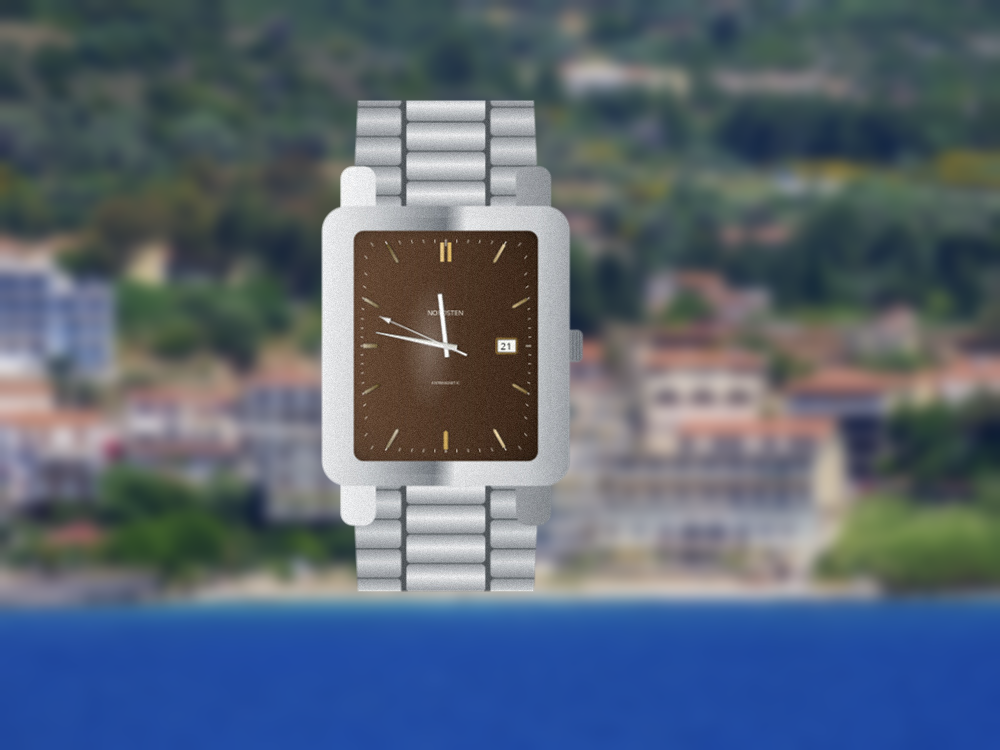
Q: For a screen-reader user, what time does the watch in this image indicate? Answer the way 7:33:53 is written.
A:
11:46:49
